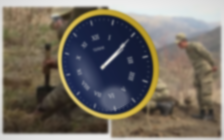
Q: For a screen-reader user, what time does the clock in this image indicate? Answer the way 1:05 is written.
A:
2:10
